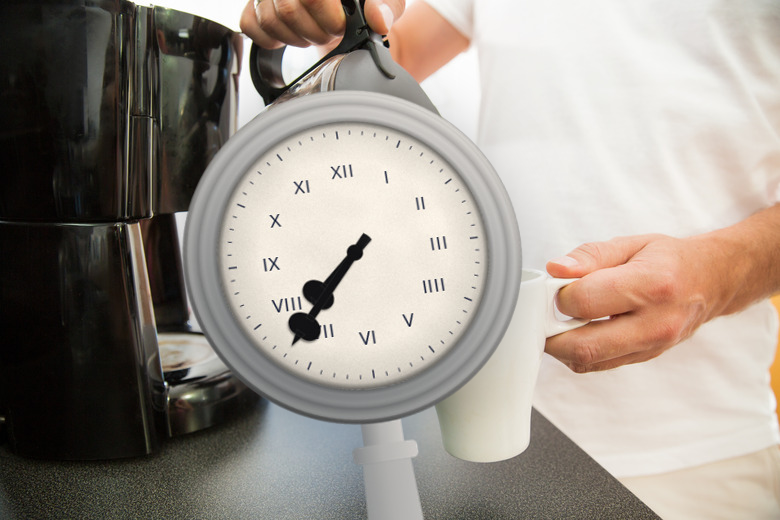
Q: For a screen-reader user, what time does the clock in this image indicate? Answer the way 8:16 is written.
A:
7:37
